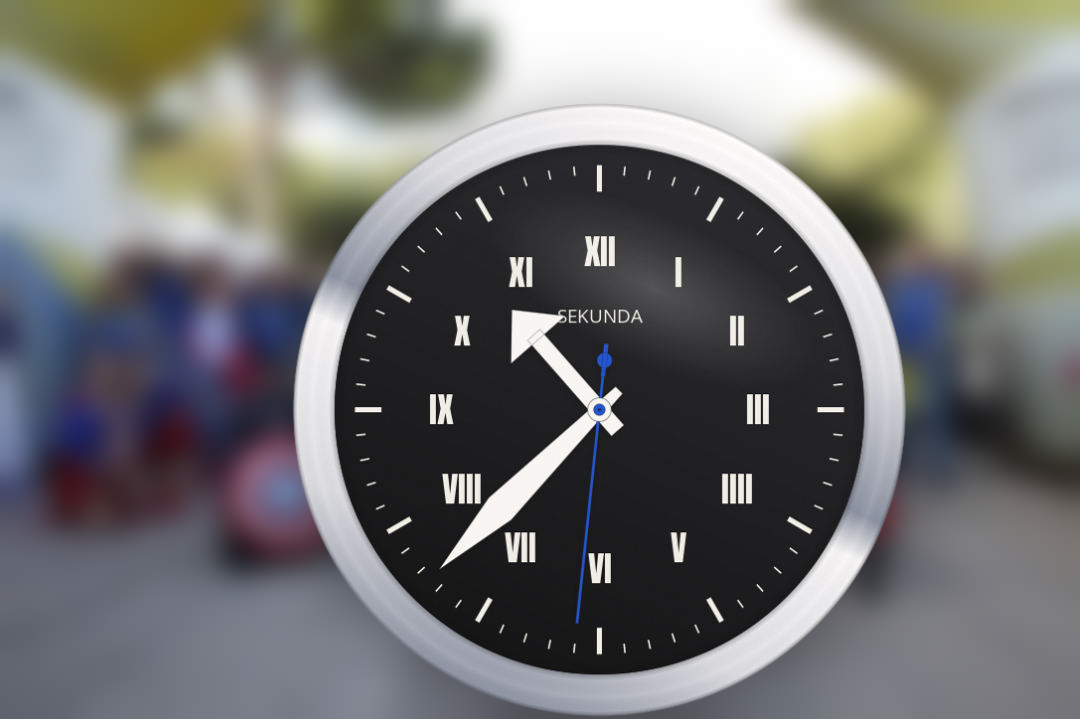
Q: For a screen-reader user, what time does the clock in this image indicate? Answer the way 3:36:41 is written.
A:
10:37:31
